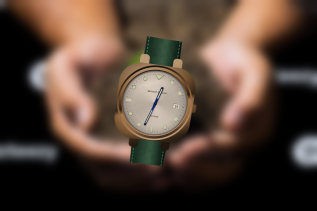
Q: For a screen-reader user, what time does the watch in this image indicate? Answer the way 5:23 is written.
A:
12:33
